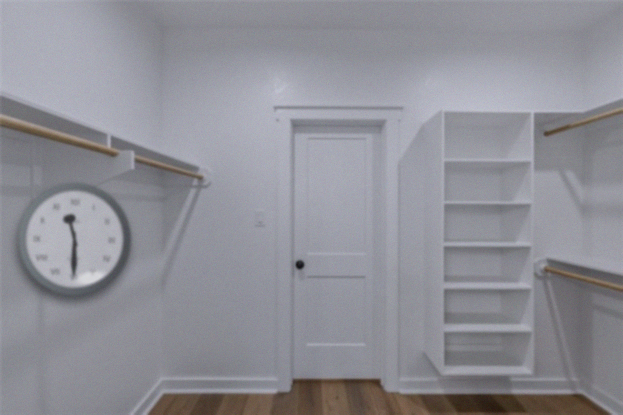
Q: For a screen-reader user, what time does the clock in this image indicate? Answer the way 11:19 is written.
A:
11:30
